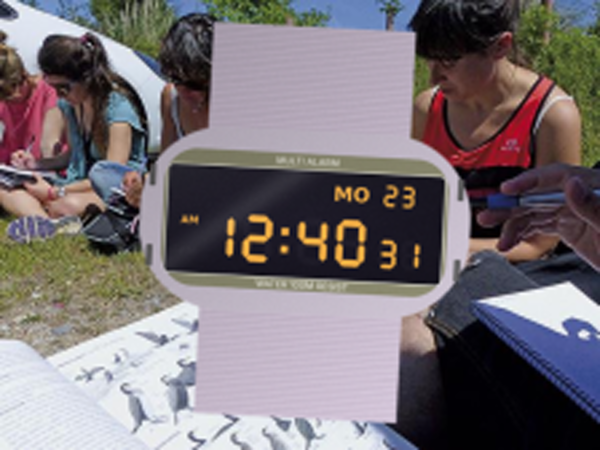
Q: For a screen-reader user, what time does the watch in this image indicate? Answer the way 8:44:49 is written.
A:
12:40:31
